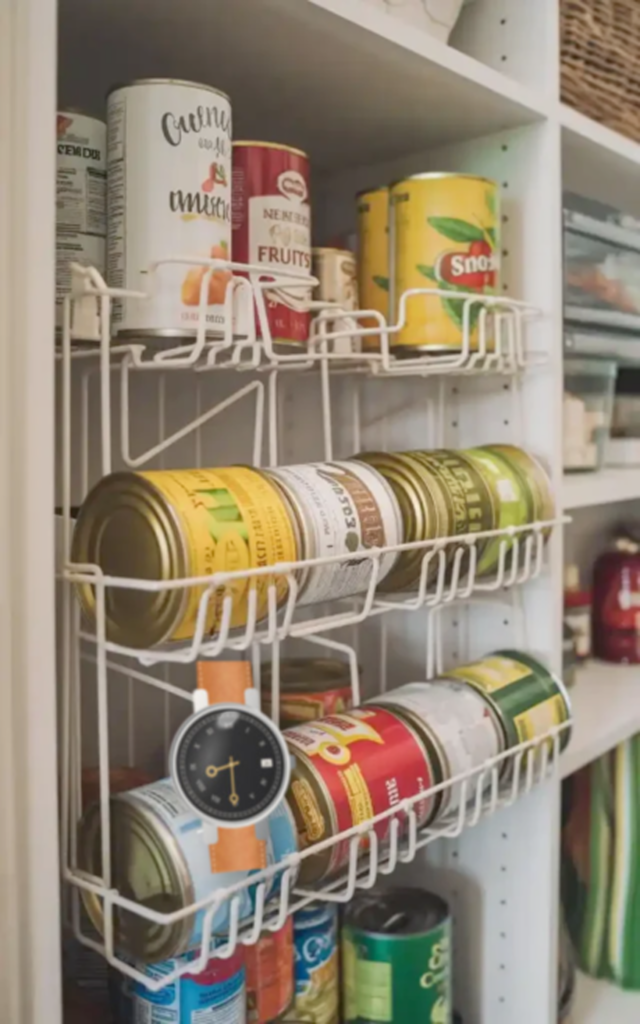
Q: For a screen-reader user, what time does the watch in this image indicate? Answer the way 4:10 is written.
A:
8:30
